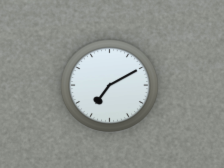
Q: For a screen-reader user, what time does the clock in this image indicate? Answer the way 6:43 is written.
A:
7:10
